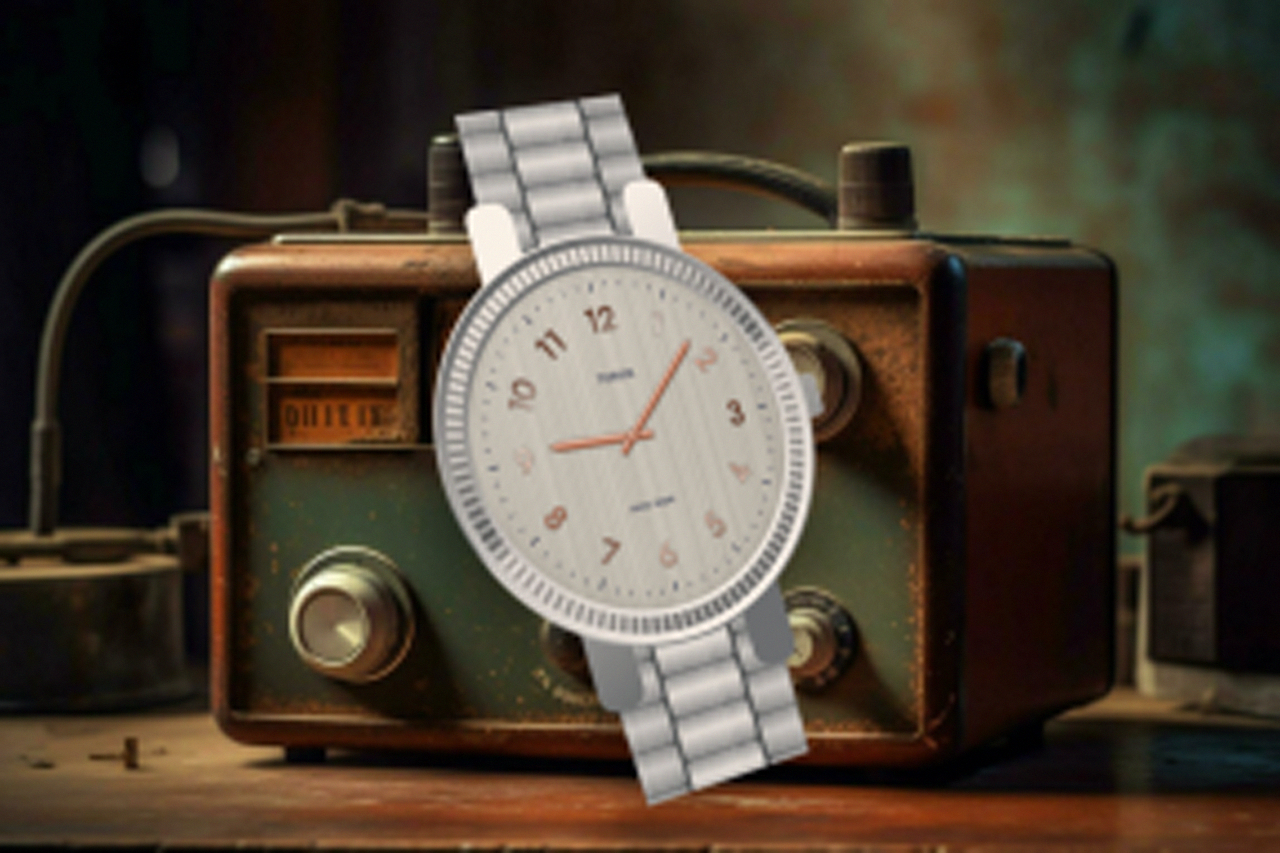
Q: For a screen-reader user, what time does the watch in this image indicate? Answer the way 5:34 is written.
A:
9:08
